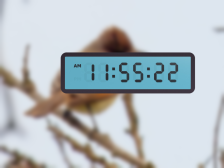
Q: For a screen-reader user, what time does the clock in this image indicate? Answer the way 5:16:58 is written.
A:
11:55:22
